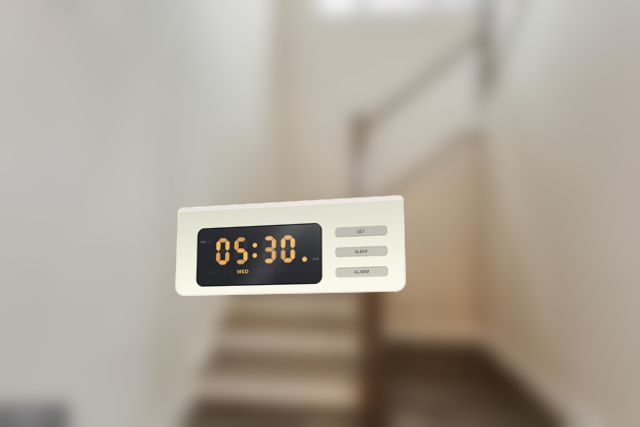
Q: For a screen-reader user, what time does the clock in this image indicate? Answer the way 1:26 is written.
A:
5:30
